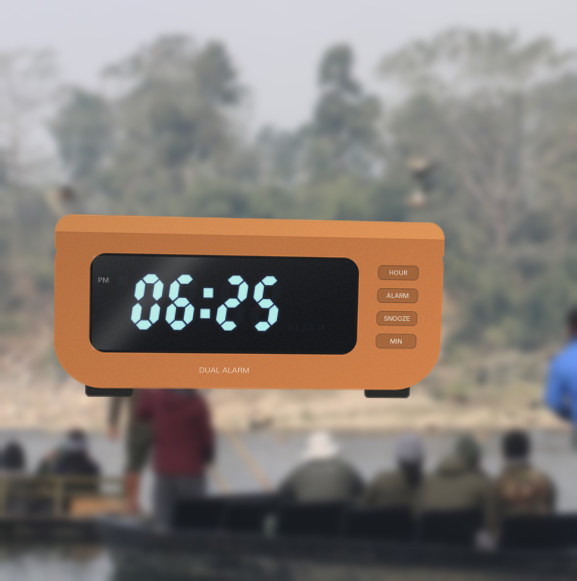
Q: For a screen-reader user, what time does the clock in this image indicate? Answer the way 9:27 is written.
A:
6:25
